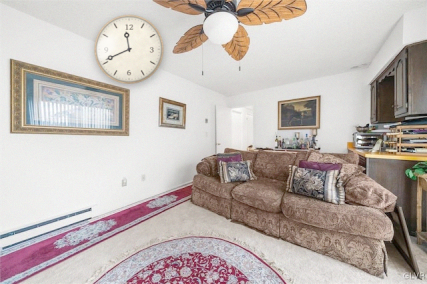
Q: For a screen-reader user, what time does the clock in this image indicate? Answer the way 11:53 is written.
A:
11:41
